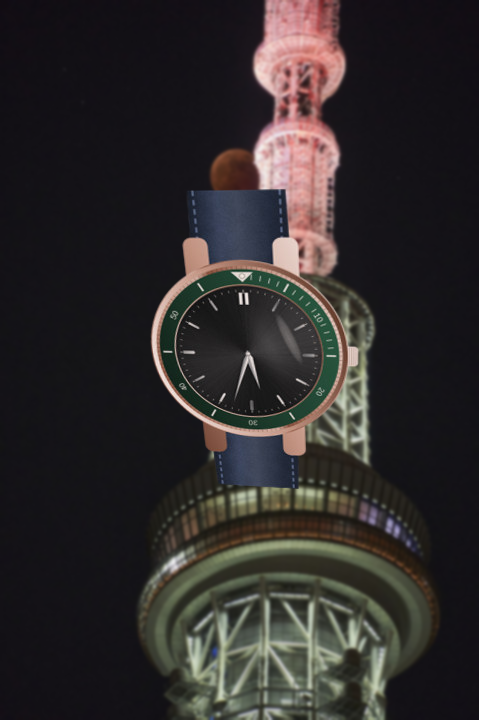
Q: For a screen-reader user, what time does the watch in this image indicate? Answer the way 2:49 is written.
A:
5:33
